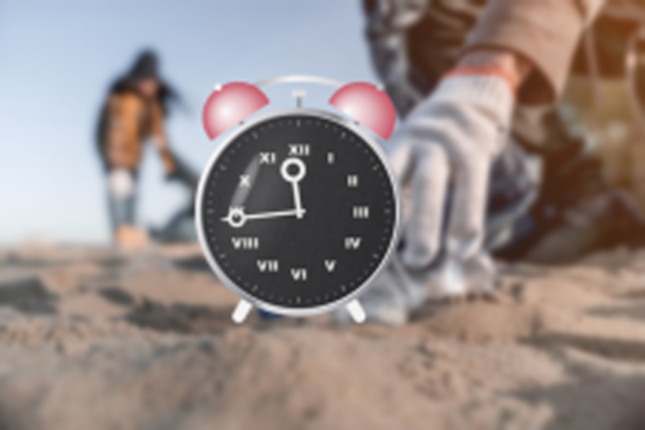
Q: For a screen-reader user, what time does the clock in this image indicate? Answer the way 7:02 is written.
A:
11:44
